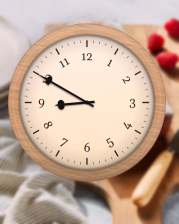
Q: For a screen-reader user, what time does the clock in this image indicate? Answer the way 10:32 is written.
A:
8:50
